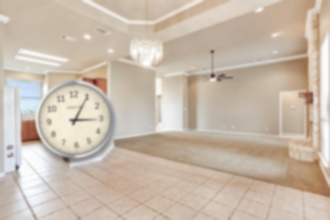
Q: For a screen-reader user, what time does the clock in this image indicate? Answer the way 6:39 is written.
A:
3:05
